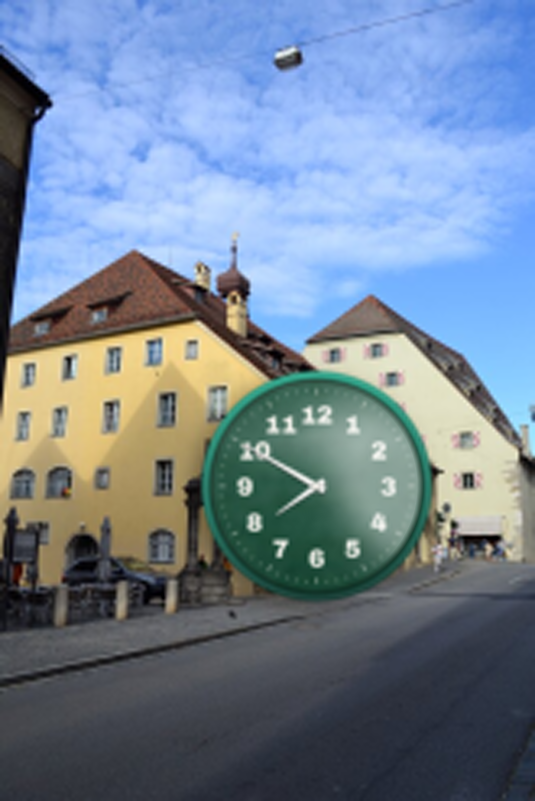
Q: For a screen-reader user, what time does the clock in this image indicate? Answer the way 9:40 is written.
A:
7:50
